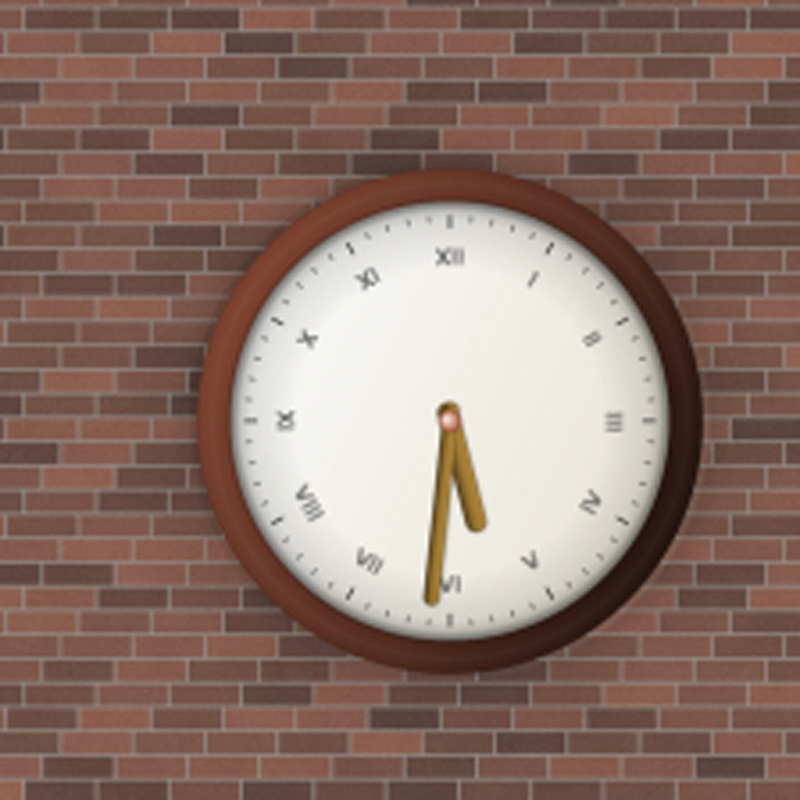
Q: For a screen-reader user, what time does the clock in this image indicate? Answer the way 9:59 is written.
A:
5:31
